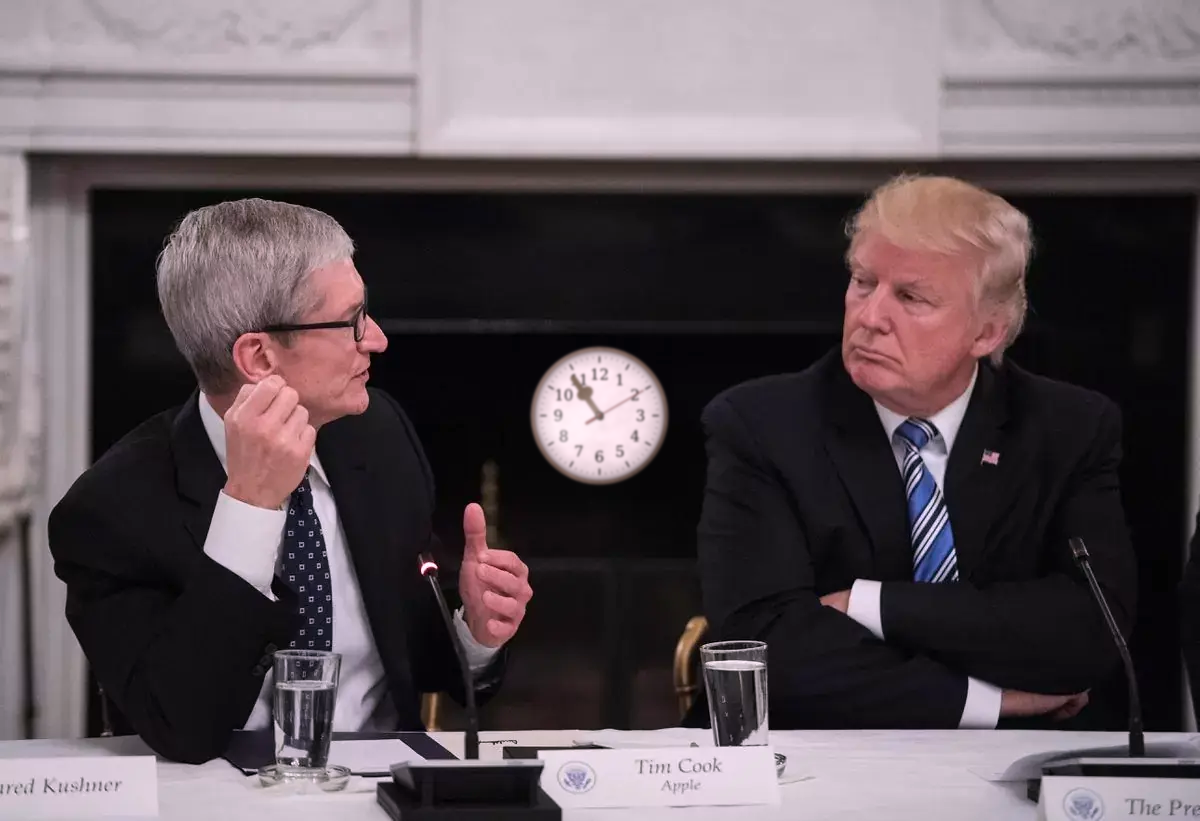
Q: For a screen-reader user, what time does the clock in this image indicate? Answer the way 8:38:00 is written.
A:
10:54:10
